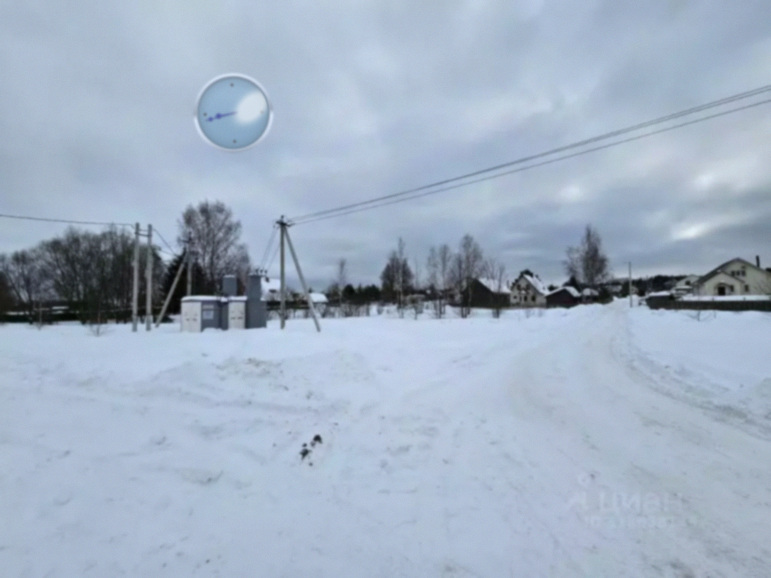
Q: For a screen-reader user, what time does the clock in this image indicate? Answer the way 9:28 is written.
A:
8:43
